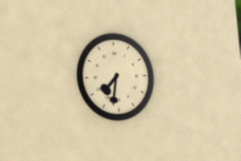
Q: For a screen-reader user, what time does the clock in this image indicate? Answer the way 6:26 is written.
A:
7:32
